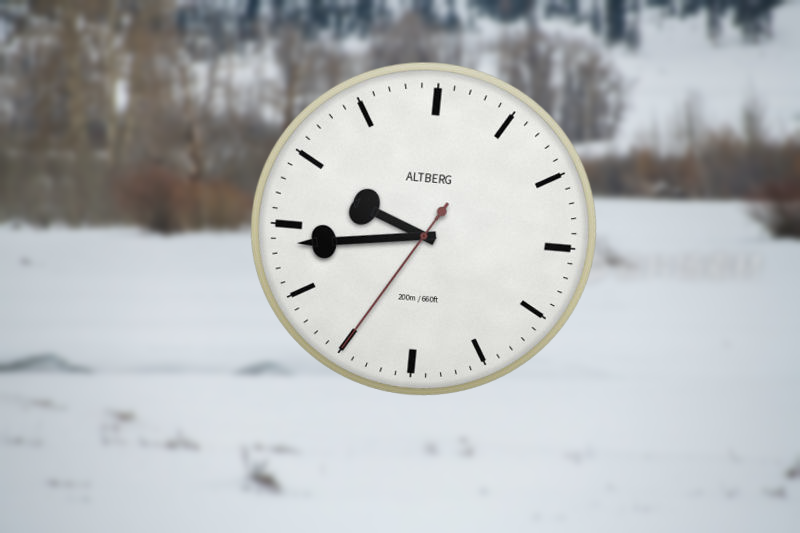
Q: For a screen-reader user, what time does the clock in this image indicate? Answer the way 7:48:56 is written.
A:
9:43:35
